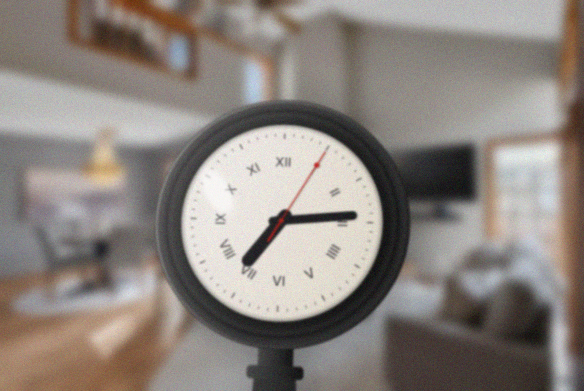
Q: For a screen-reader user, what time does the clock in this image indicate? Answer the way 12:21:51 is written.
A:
7:14:05
